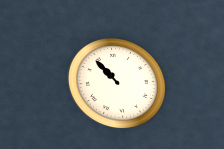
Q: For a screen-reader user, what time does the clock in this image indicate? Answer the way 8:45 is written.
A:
10:54
